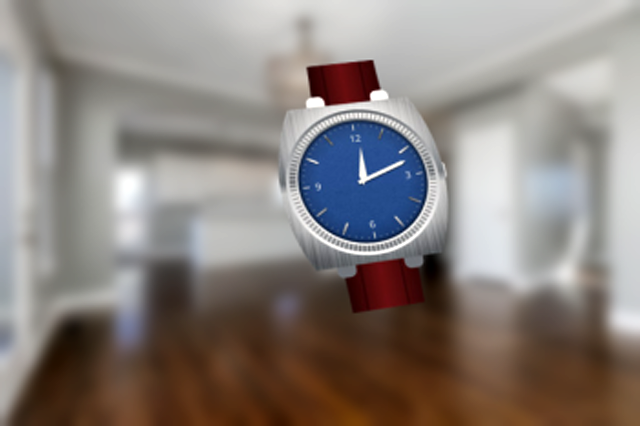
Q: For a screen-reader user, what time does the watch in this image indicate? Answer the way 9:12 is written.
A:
12:12
